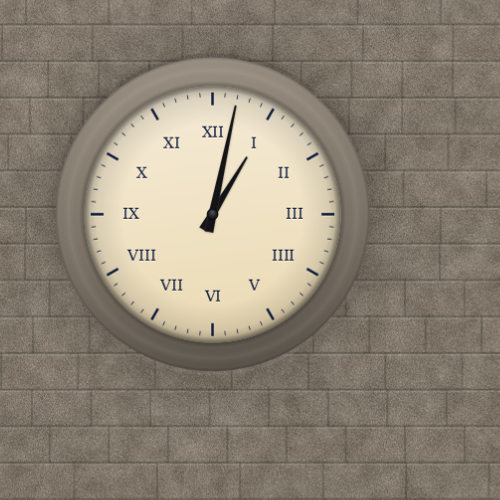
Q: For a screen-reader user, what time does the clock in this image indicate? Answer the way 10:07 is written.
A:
1:02
